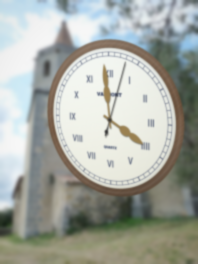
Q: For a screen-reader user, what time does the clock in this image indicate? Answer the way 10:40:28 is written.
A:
3:59:03
